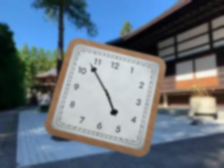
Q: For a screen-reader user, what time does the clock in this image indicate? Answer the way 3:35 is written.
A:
4:53
